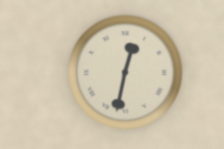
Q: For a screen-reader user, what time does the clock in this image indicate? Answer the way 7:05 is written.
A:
12:32
